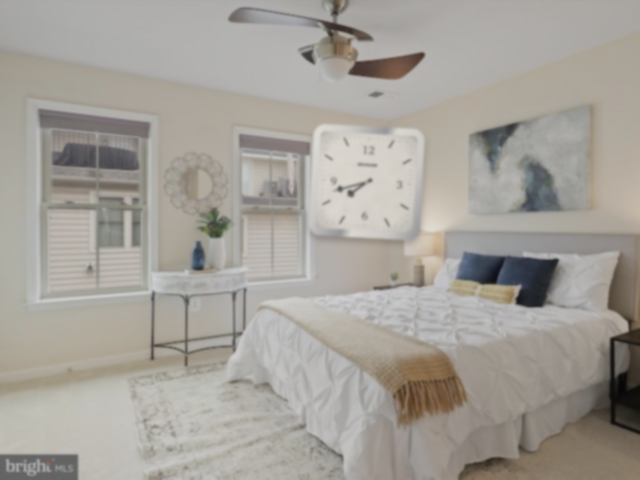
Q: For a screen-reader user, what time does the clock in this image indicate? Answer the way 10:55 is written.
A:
7:42
